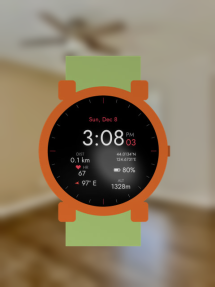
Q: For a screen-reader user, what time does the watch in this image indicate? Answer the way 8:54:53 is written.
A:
3:08:03
